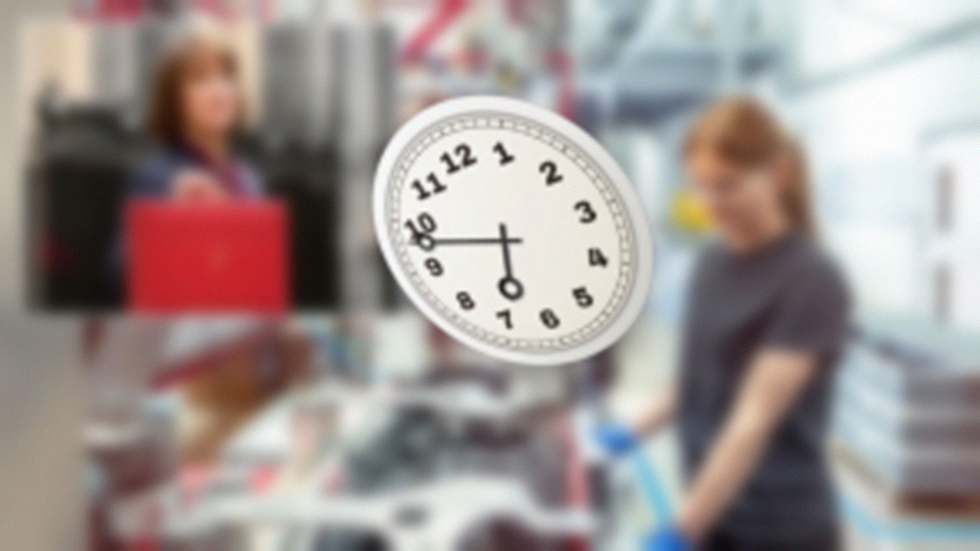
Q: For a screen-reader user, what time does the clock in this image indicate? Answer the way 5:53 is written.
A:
6:48
